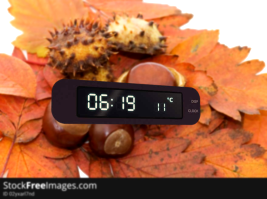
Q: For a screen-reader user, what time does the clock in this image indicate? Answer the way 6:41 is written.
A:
6:19
